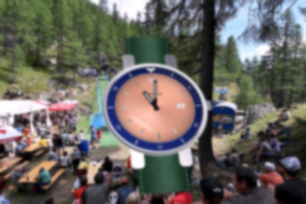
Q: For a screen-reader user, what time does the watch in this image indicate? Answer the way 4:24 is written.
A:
11:01
